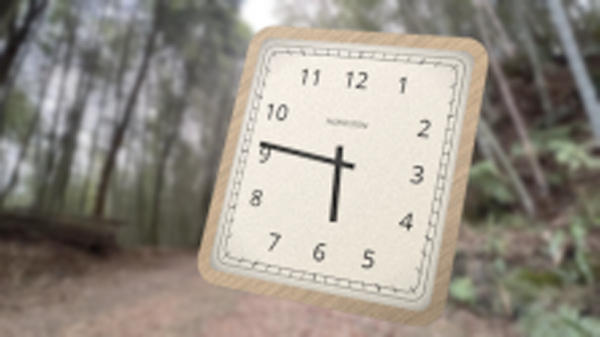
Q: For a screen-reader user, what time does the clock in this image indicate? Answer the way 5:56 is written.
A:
5:46
